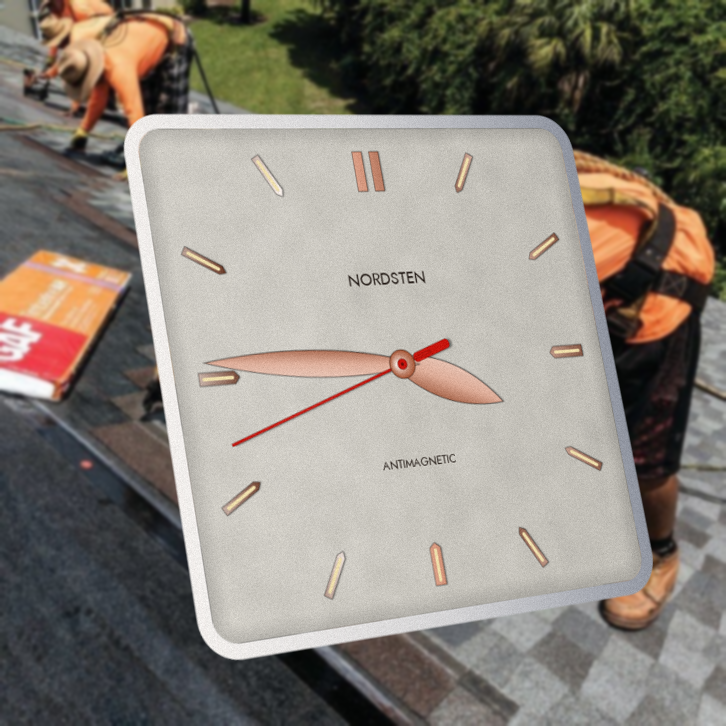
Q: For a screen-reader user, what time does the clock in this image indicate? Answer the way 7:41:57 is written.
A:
3:45:42
